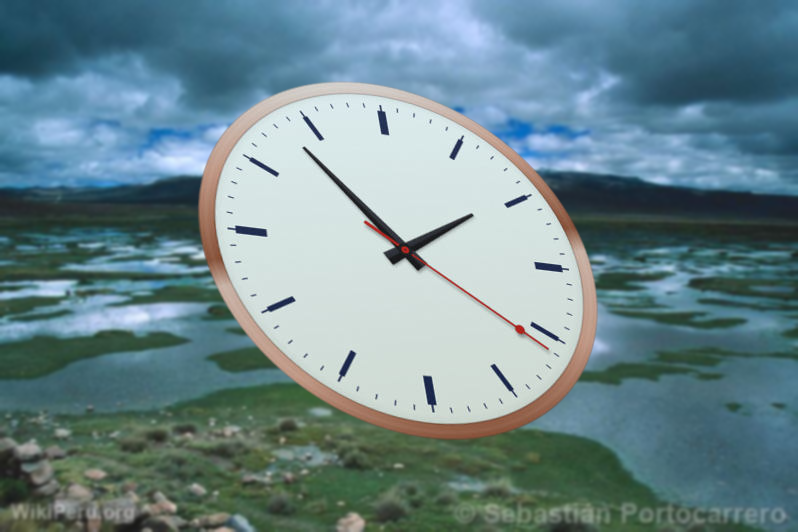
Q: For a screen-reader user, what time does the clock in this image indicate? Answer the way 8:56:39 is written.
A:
1:53:21
